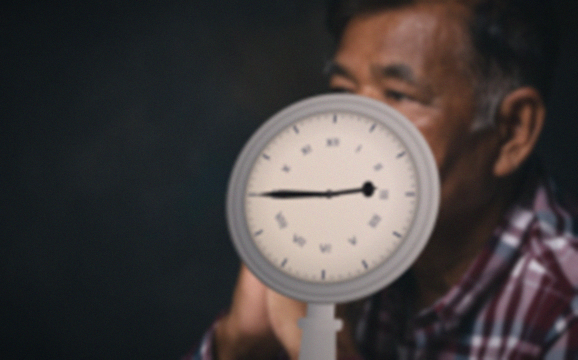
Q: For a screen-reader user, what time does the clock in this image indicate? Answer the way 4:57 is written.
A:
2:45
